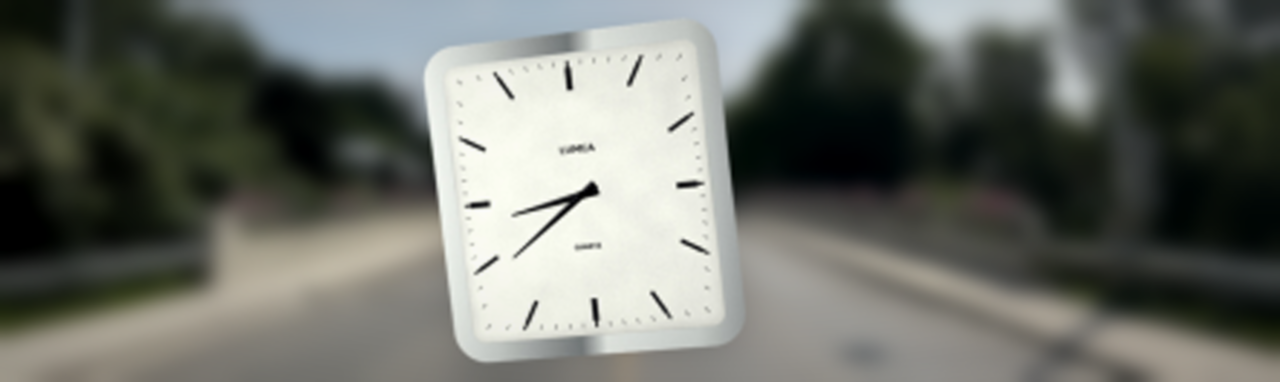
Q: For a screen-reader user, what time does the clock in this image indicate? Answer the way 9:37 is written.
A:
8:39
